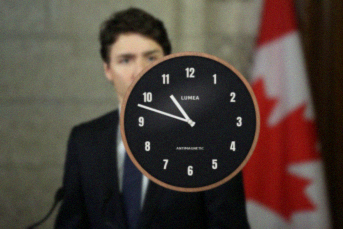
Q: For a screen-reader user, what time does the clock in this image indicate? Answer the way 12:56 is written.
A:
10:48
